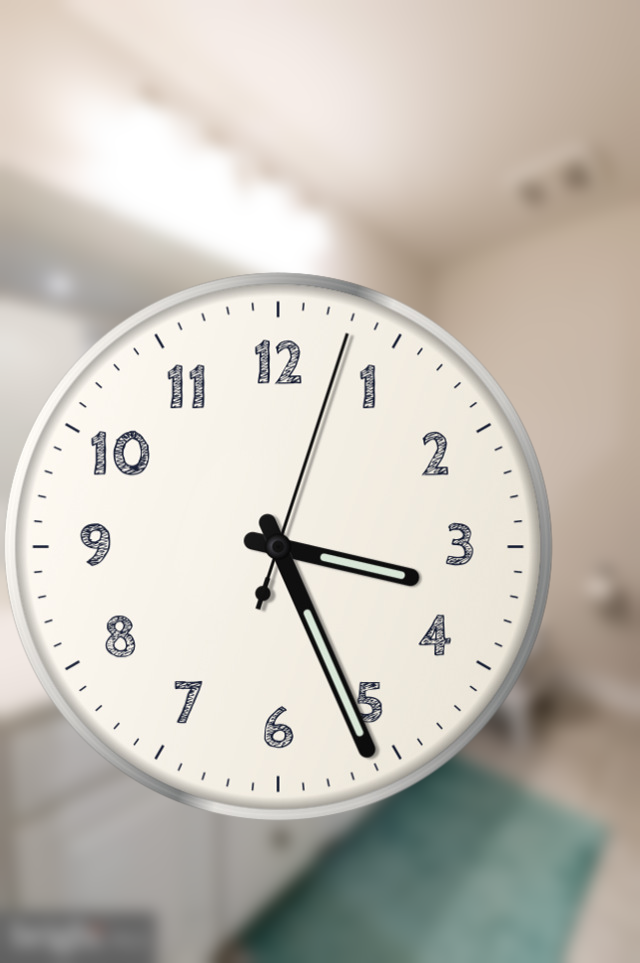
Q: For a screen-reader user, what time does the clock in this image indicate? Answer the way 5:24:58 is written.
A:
3:26:03
